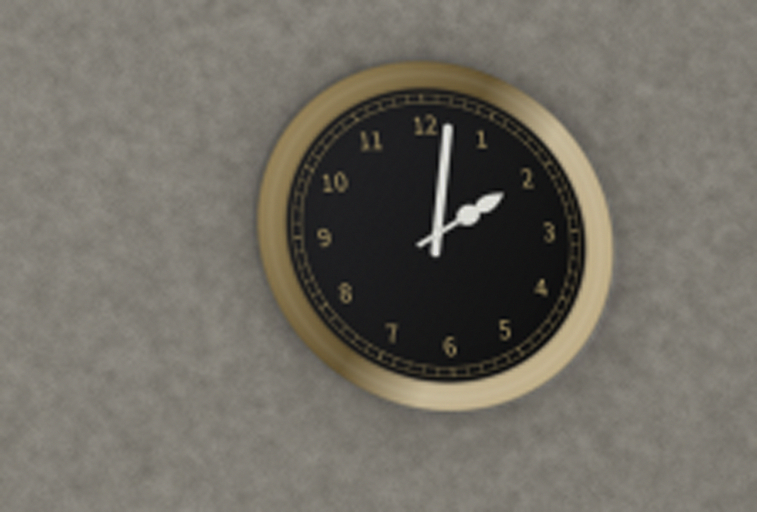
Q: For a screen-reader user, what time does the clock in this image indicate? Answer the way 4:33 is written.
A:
2:02
